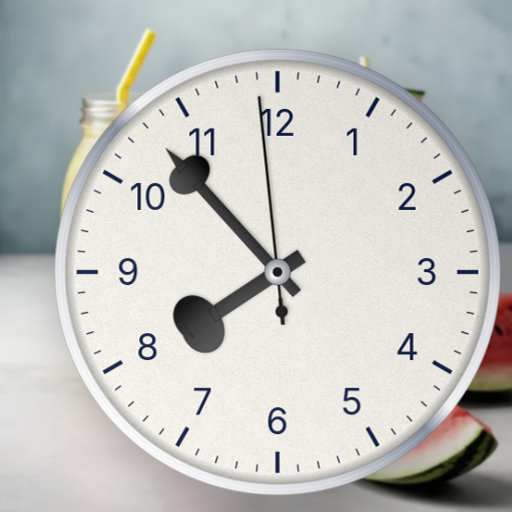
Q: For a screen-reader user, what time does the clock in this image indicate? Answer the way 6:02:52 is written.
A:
7:52:59
